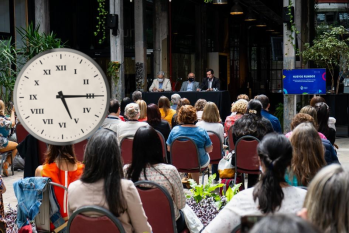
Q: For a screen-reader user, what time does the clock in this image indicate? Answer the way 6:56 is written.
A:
5:15
